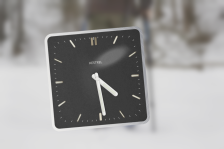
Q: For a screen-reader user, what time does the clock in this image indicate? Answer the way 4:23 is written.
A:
4:29
